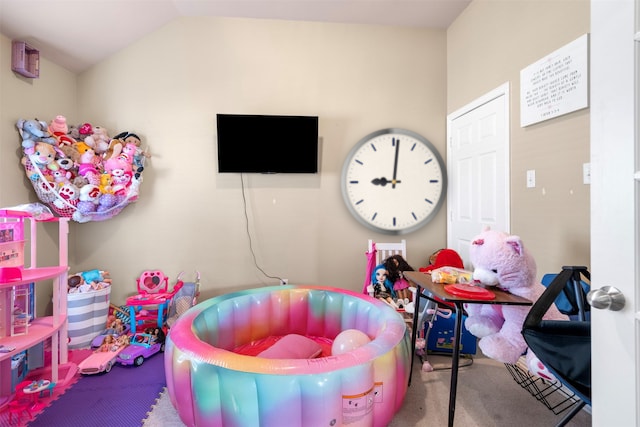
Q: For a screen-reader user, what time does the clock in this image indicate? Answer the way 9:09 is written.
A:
9:01
